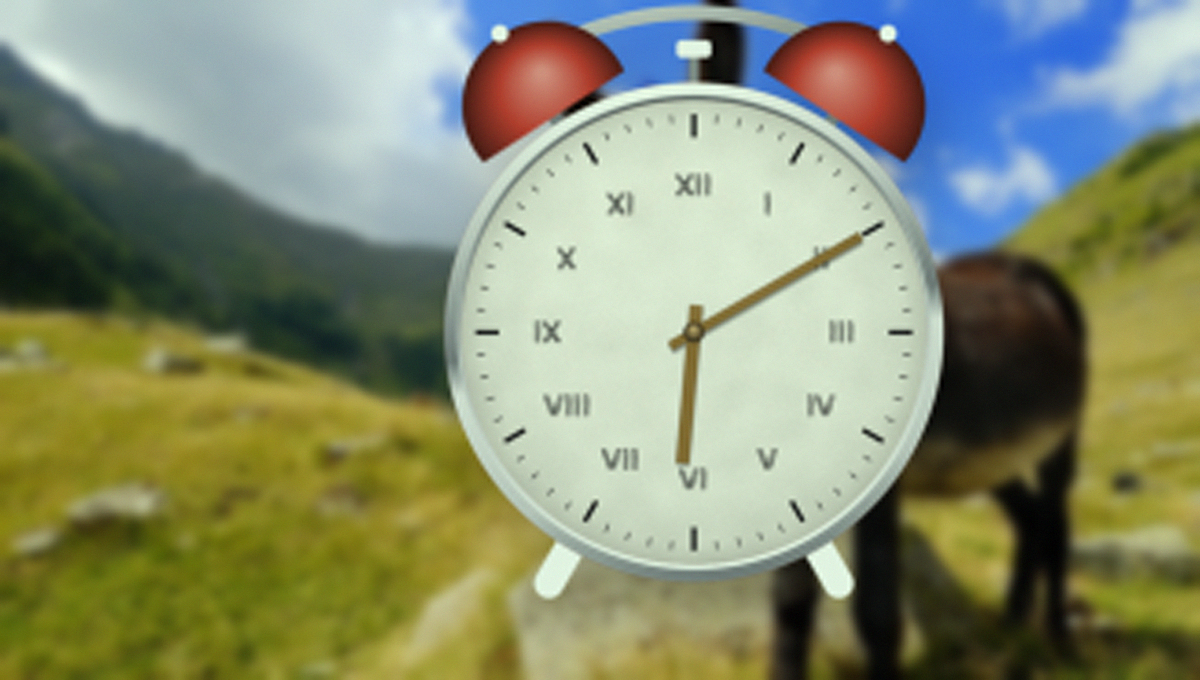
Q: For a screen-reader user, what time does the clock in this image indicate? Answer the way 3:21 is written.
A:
6:10
